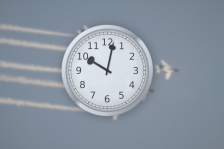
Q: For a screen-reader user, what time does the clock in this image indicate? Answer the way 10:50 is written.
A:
10:02
